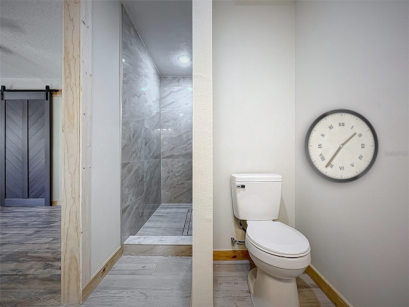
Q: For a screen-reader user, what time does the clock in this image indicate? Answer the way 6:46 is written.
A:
1:36
